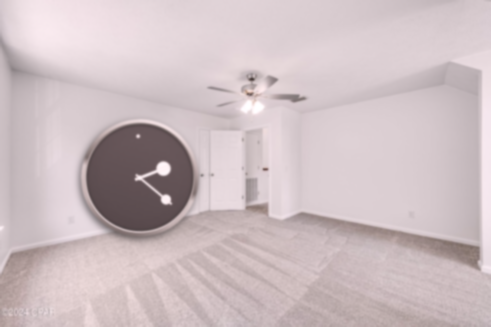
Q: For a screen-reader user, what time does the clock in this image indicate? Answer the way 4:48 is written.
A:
2:22
